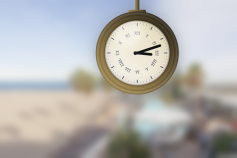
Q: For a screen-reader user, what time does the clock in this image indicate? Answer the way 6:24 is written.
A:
3:12
